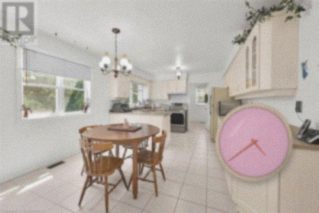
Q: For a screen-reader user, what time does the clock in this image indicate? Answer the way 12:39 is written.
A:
4:39
